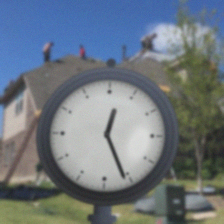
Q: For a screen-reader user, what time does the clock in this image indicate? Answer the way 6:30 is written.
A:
12:26
